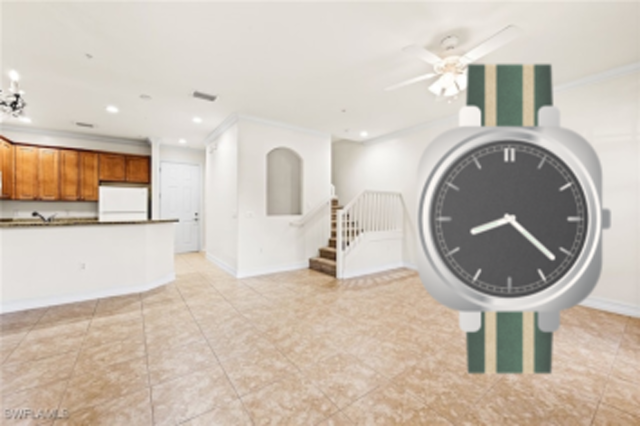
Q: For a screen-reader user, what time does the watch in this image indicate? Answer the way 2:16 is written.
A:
8:22
